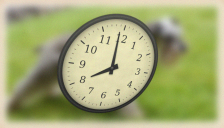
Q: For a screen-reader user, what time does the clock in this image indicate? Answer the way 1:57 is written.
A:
7:59
